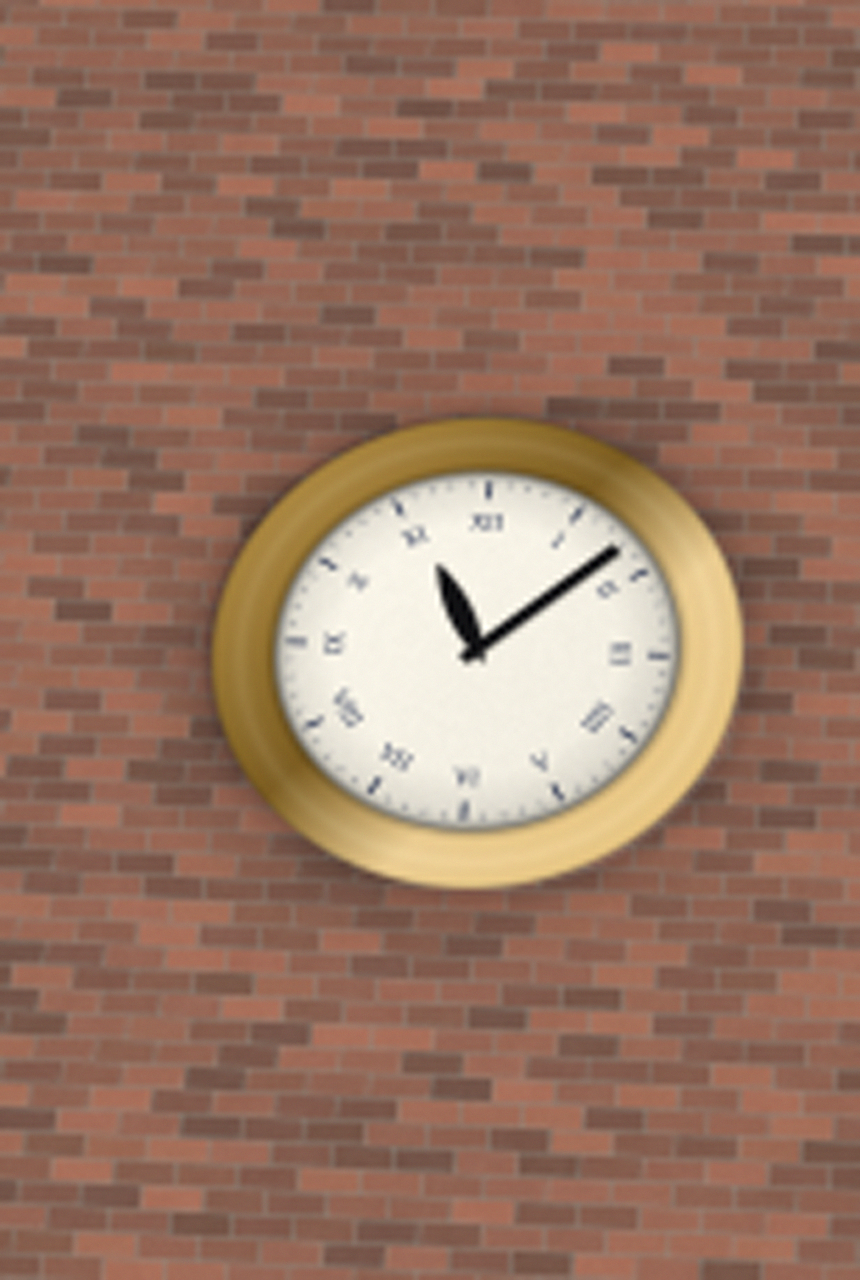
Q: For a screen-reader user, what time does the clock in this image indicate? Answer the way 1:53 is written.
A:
11:08
